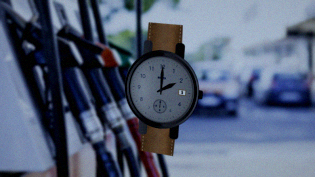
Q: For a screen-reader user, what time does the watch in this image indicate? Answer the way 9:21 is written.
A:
2:00
